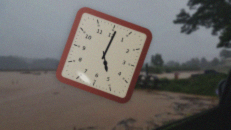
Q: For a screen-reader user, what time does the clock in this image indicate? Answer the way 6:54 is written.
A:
5:01
